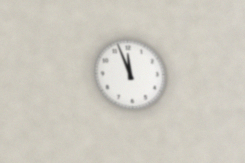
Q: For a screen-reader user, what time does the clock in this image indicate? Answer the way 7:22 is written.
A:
11:57
